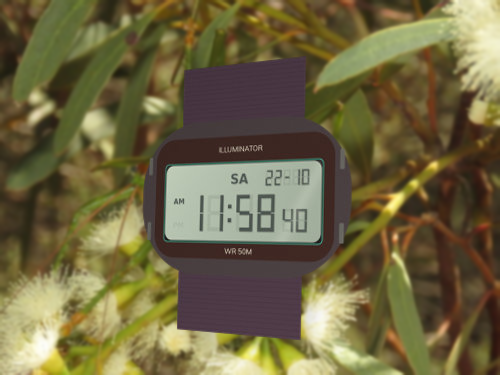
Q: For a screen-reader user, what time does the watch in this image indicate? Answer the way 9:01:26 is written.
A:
11:58:40
